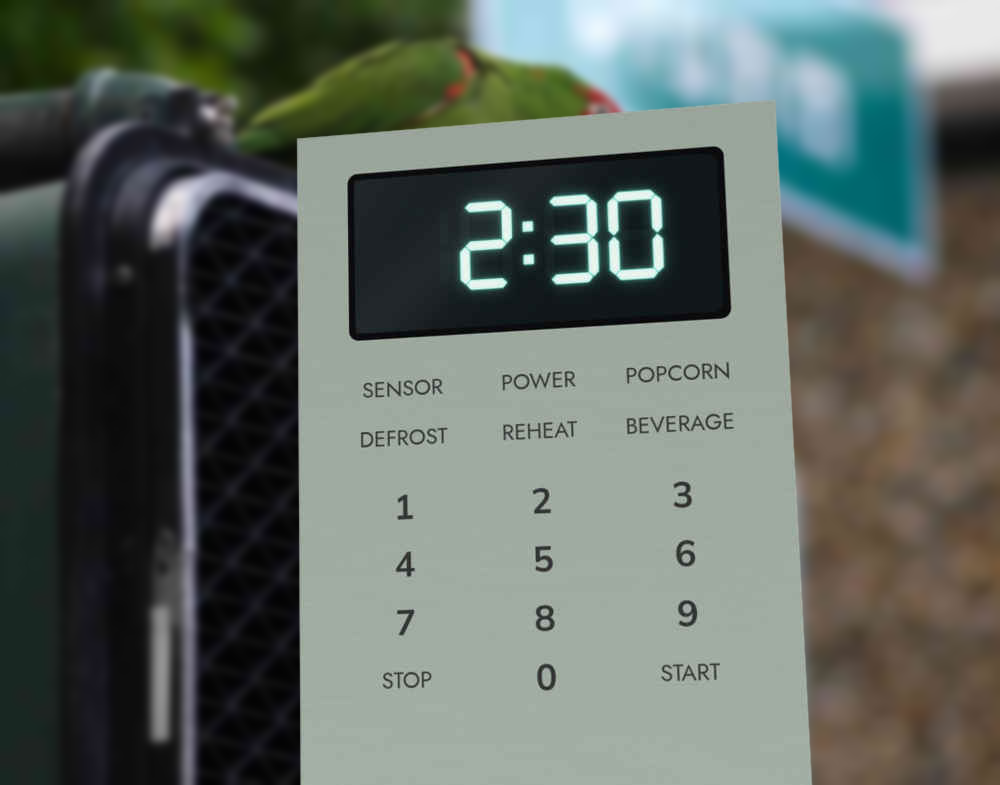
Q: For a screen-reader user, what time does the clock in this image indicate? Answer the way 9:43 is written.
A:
2:30
